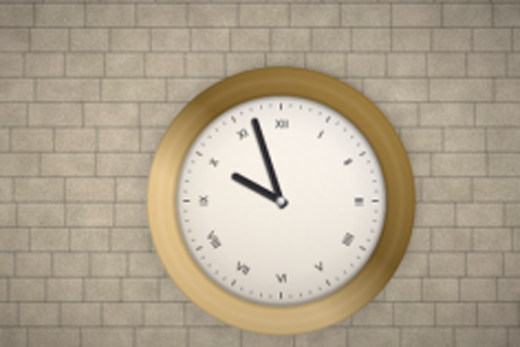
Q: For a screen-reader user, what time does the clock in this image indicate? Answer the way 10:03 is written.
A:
9:57
